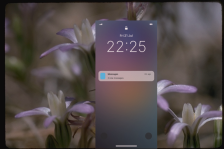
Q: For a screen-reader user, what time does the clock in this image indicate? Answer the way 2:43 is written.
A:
22:25
